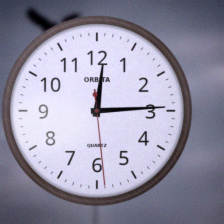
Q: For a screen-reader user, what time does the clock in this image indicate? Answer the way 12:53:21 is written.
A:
12:14:29
